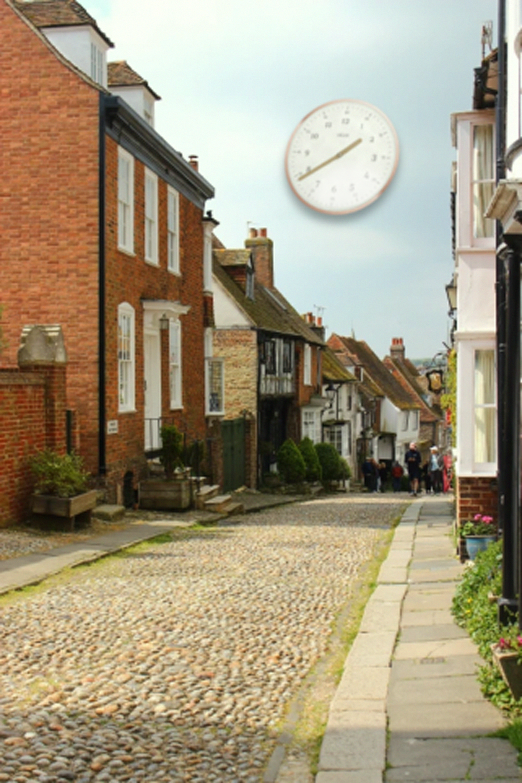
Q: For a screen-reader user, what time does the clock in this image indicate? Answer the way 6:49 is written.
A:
1:39
